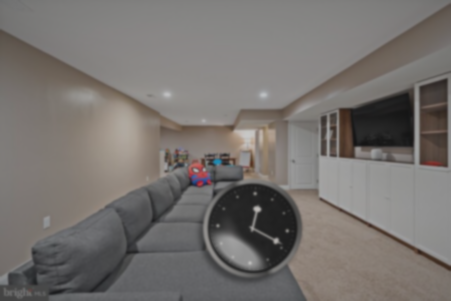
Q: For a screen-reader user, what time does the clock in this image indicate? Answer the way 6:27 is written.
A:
12:19
